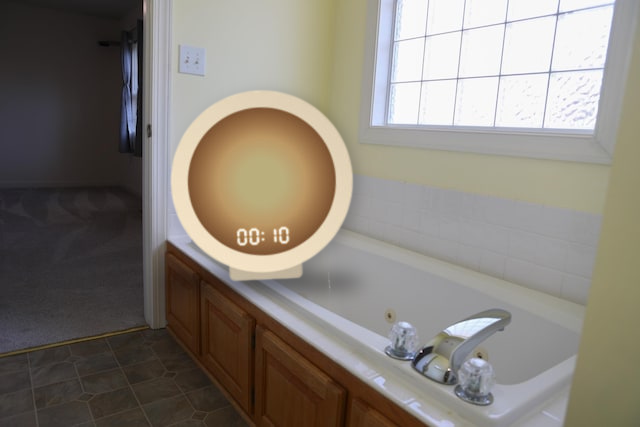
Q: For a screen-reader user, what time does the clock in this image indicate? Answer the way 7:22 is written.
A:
0:10
